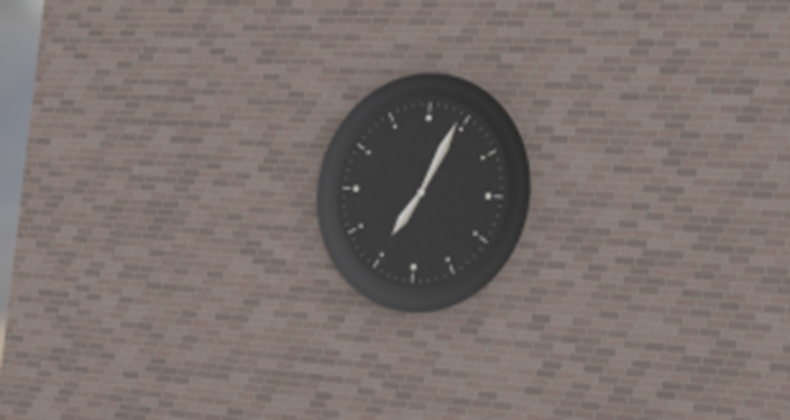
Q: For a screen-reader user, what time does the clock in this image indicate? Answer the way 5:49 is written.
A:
7:04
